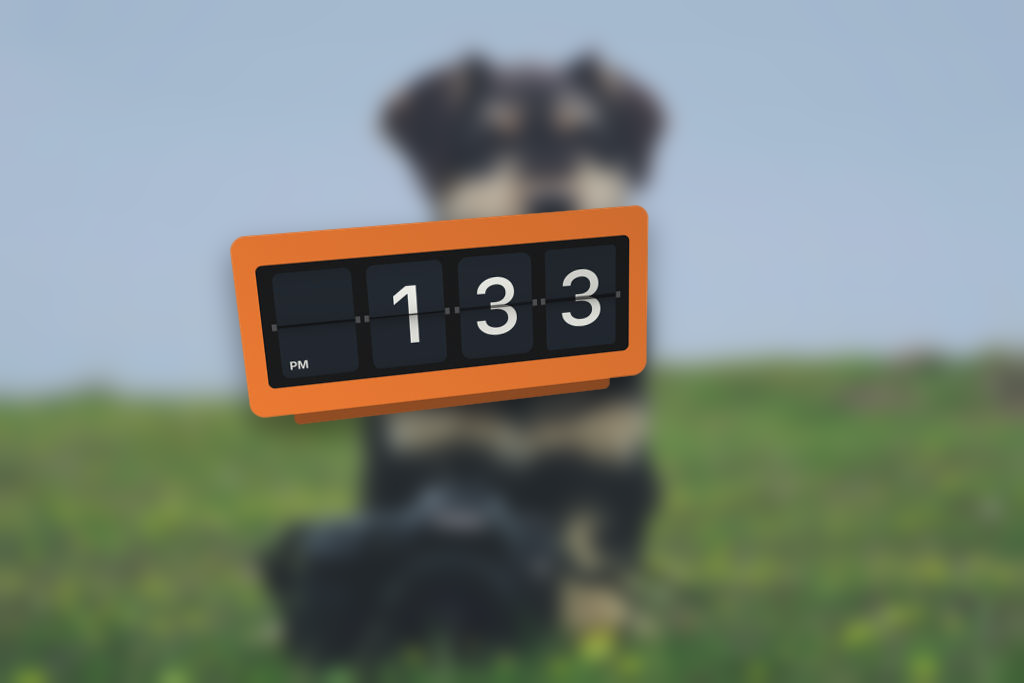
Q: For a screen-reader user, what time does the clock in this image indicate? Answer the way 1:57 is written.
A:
1:33
